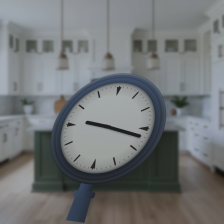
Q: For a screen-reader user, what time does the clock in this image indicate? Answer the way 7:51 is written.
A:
9:17
